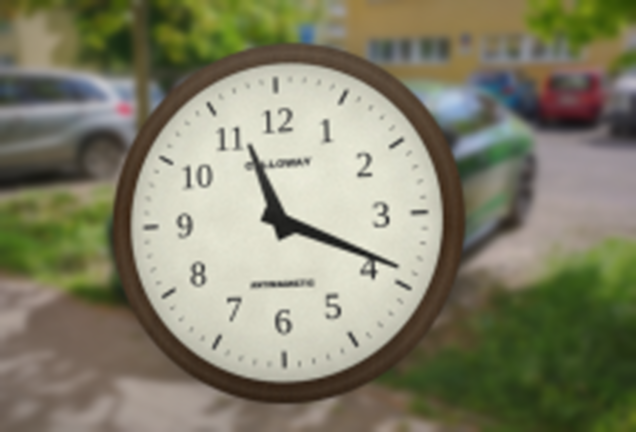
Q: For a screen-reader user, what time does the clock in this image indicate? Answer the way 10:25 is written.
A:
11:19
